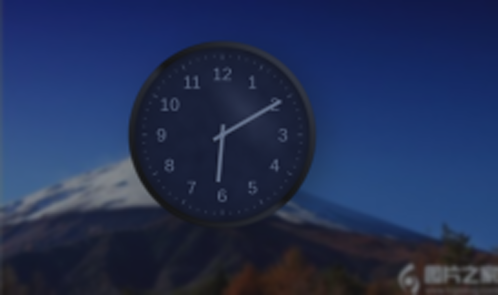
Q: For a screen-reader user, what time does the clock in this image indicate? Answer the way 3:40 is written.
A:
6:10
